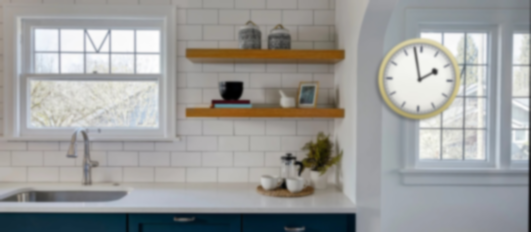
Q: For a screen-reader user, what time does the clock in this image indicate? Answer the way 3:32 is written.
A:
1:58
